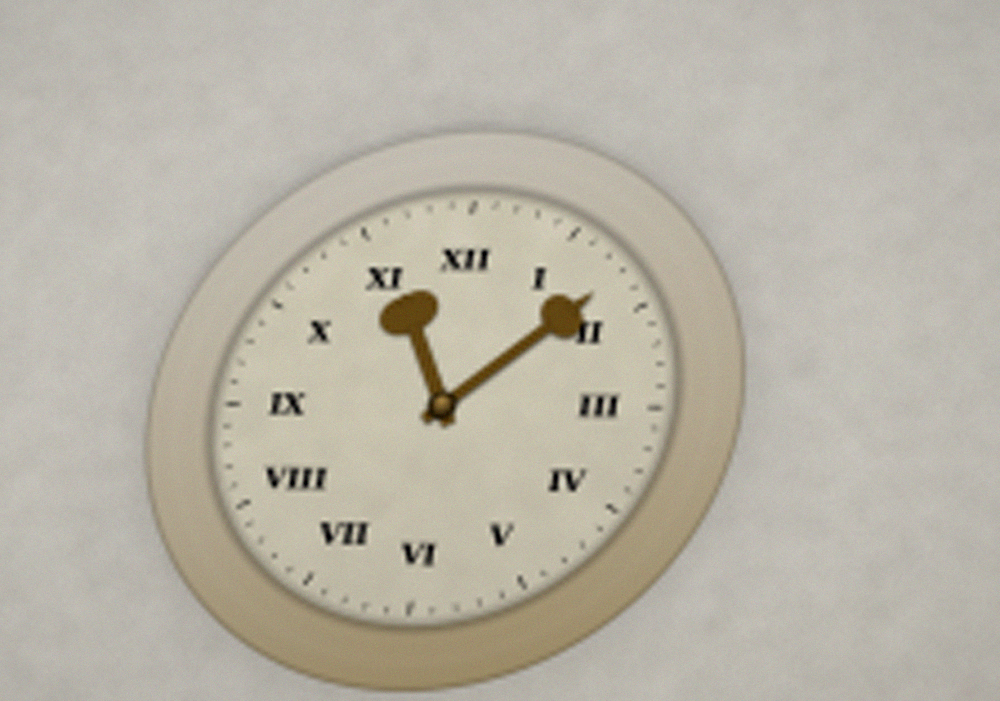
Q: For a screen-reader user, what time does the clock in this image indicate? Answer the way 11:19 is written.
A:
11:08
